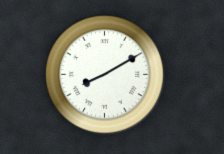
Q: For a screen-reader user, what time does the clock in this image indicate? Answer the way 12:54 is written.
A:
8:10
